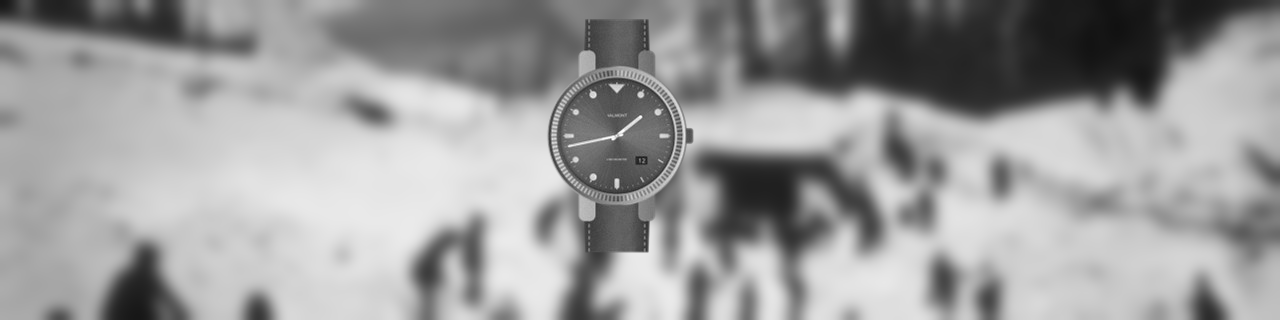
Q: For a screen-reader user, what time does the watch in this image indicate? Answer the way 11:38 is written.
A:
1:43
